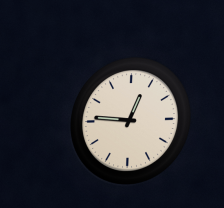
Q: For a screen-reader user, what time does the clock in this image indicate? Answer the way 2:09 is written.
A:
12:46
